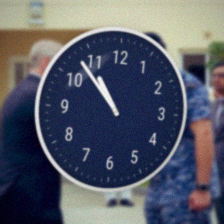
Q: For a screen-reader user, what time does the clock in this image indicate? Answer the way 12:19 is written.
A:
10:53
